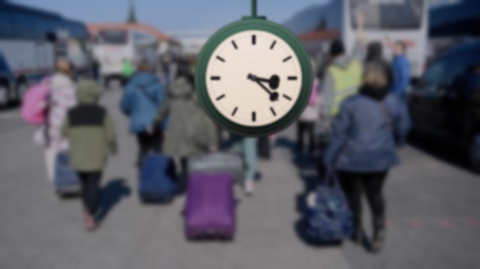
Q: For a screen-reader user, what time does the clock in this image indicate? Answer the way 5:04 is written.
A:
3:22
